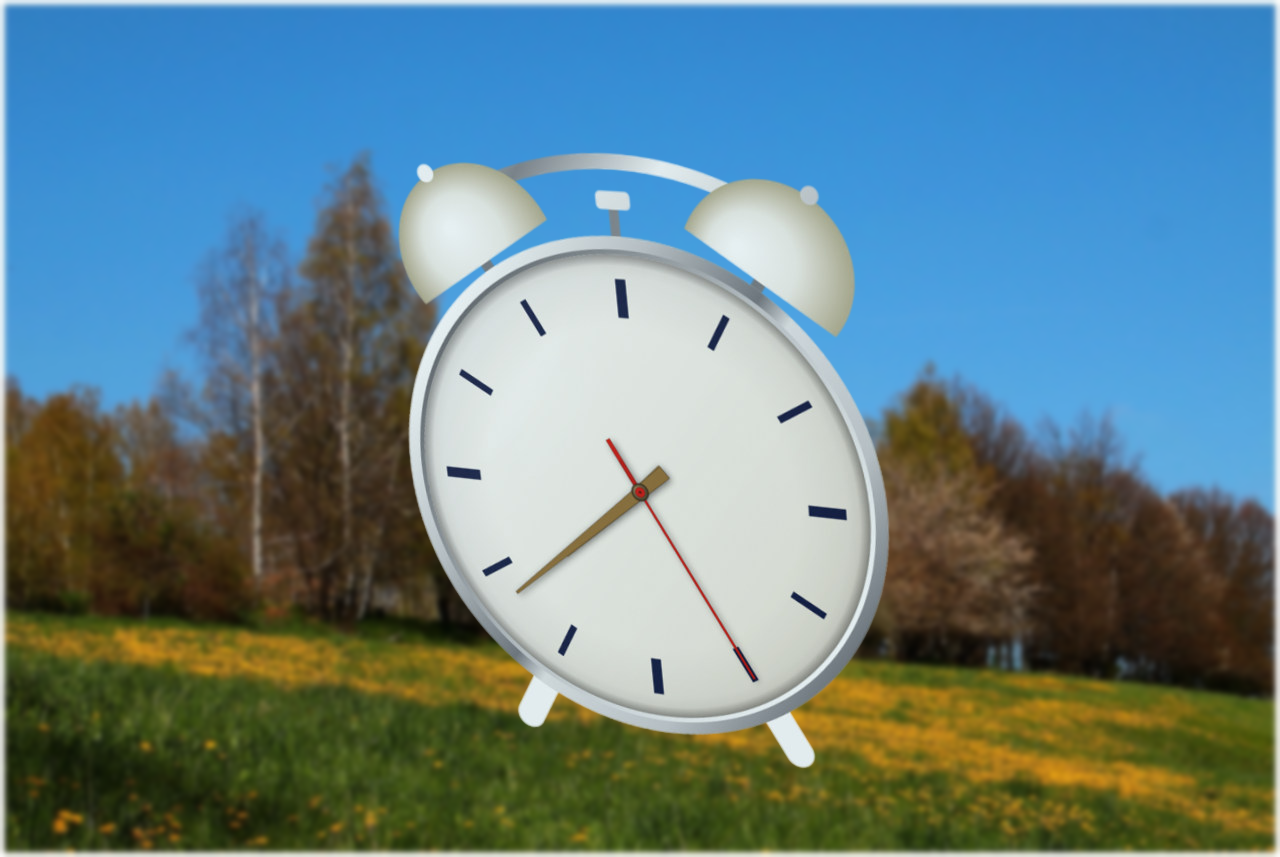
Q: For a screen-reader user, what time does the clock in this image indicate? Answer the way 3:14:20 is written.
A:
7:38:25
